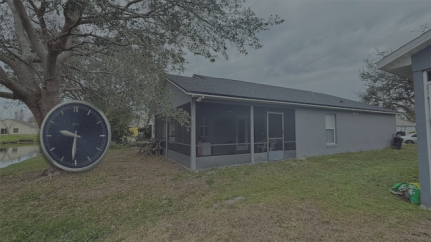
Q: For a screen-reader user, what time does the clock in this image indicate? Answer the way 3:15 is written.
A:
9:31
